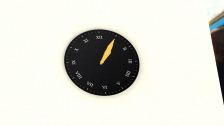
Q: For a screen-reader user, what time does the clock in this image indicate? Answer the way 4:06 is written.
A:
1:05
